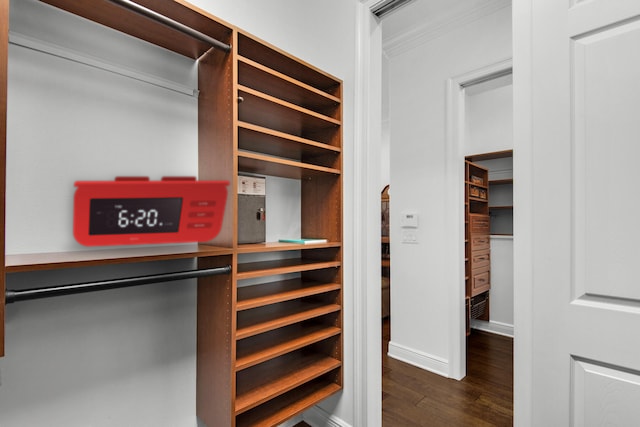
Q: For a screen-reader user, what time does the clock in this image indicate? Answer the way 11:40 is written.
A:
6:20
